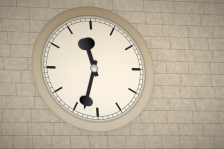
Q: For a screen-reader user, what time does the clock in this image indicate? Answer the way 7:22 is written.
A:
11:33
